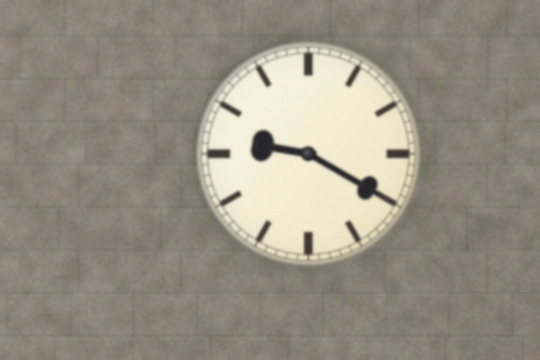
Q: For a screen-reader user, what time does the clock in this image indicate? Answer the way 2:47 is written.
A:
9:20
